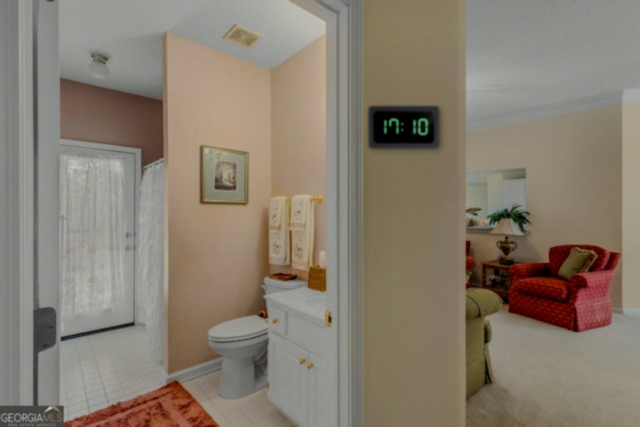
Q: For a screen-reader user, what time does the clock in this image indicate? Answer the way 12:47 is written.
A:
17:10
